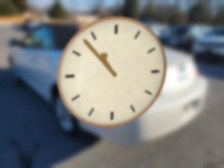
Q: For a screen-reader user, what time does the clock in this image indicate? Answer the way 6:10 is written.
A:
10:53
